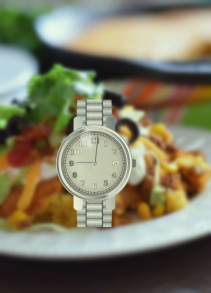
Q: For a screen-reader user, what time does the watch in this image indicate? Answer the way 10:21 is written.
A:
9:01
